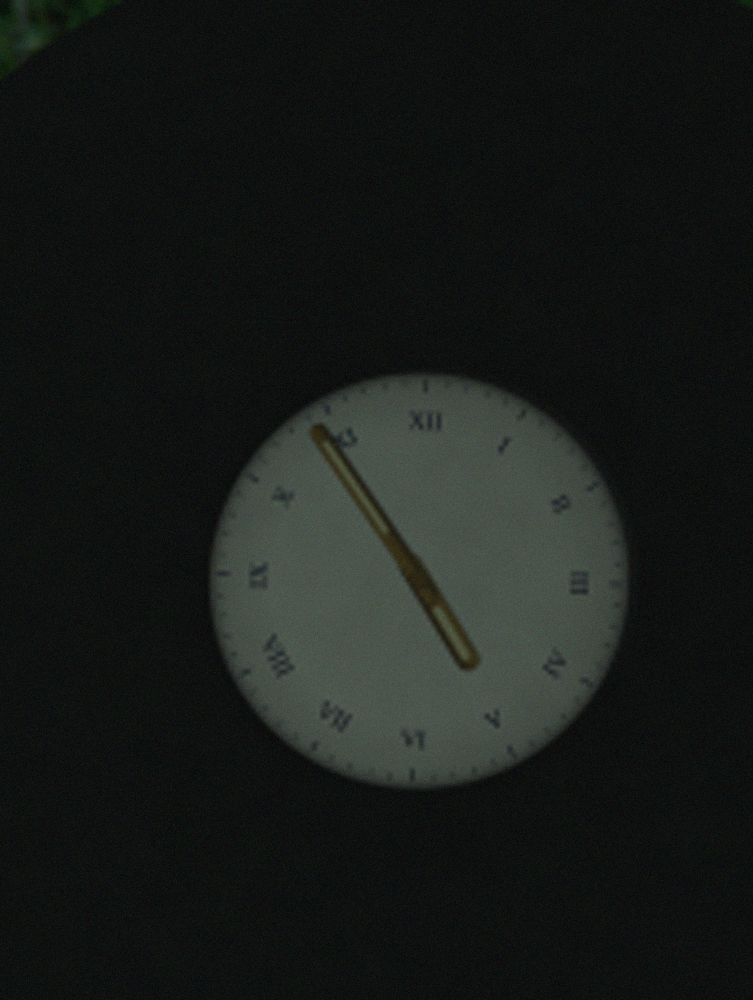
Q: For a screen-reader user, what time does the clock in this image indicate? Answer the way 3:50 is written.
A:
4:54
